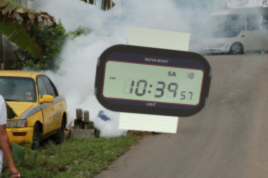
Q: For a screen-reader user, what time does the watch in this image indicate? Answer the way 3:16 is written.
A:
10:39
